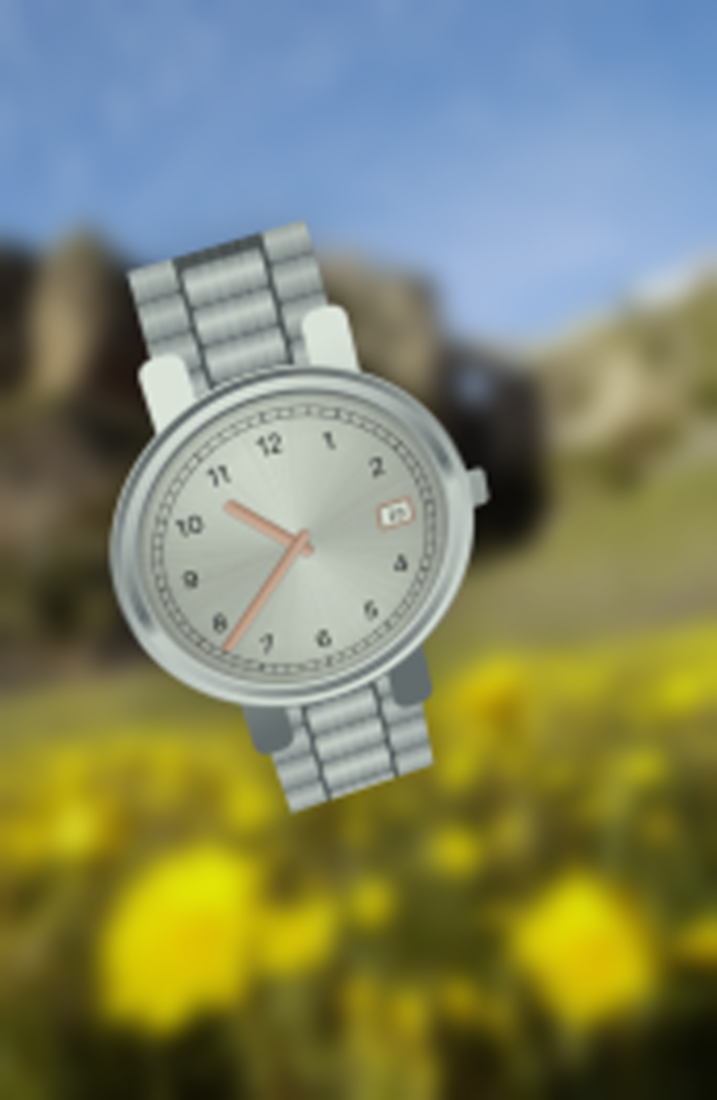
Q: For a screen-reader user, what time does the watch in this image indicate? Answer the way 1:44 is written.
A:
10:38
